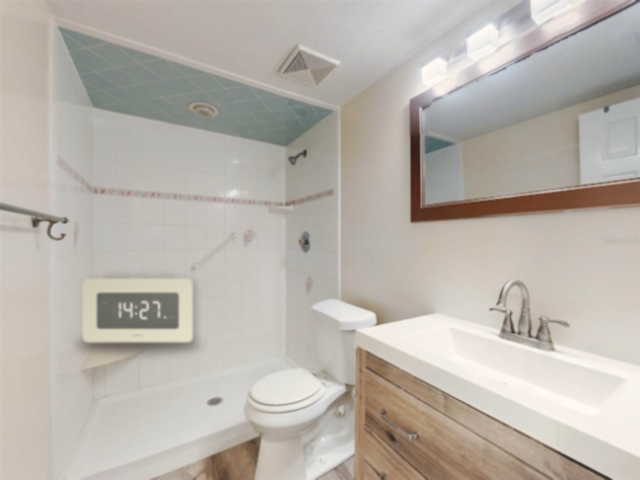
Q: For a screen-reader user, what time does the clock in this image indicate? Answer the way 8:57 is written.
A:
14:27
